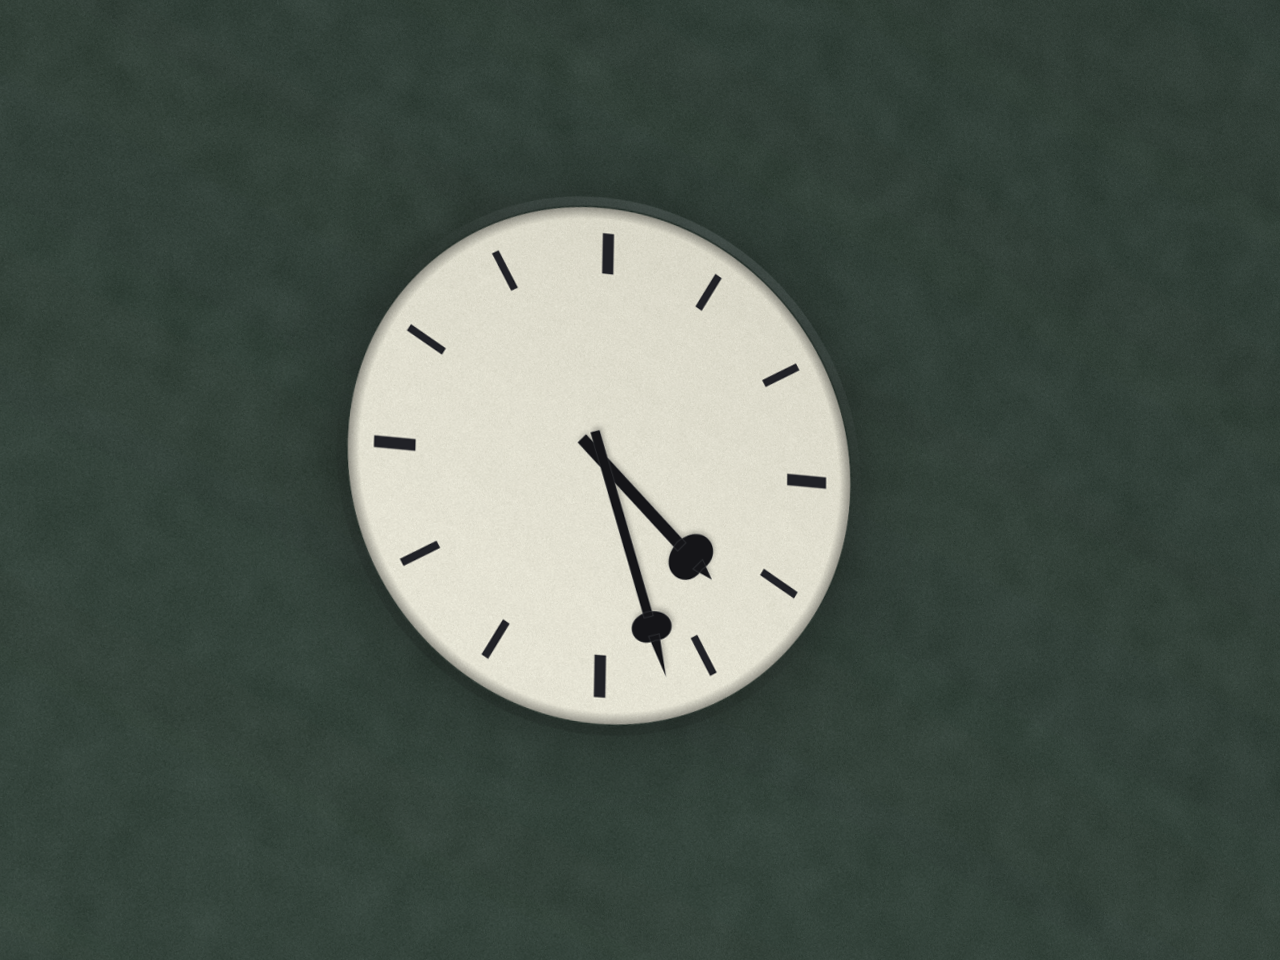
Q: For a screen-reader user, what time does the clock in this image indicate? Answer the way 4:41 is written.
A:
4:27
